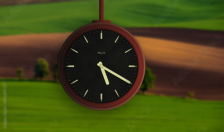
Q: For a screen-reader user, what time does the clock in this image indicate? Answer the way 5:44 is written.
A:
5:20
